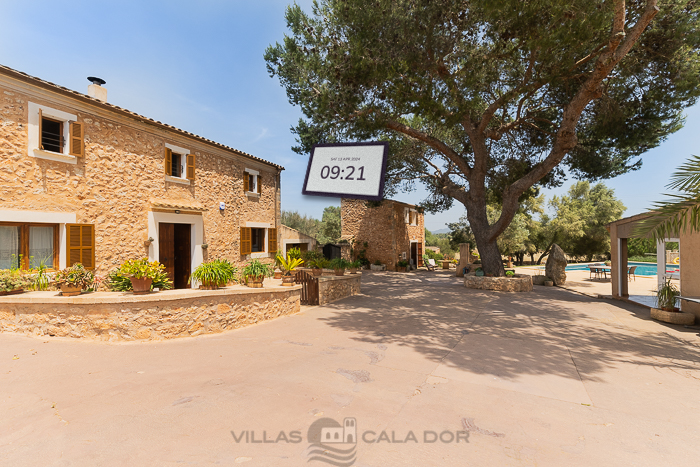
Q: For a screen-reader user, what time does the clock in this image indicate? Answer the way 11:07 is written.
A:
9:21
